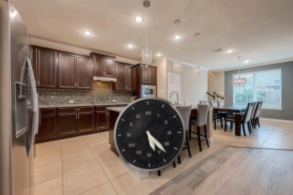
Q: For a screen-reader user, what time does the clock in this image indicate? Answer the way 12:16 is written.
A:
5:23
